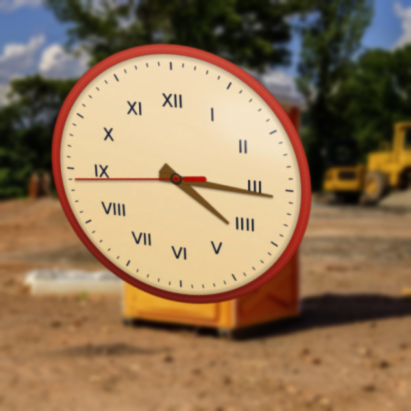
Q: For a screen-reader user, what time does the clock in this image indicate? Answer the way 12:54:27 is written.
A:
4:15:44
